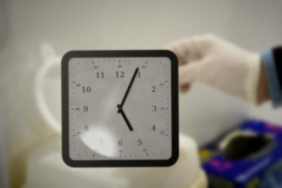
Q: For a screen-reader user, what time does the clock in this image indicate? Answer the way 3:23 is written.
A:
5:04
